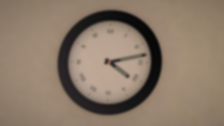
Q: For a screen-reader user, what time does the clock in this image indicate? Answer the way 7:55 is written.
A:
4:13
